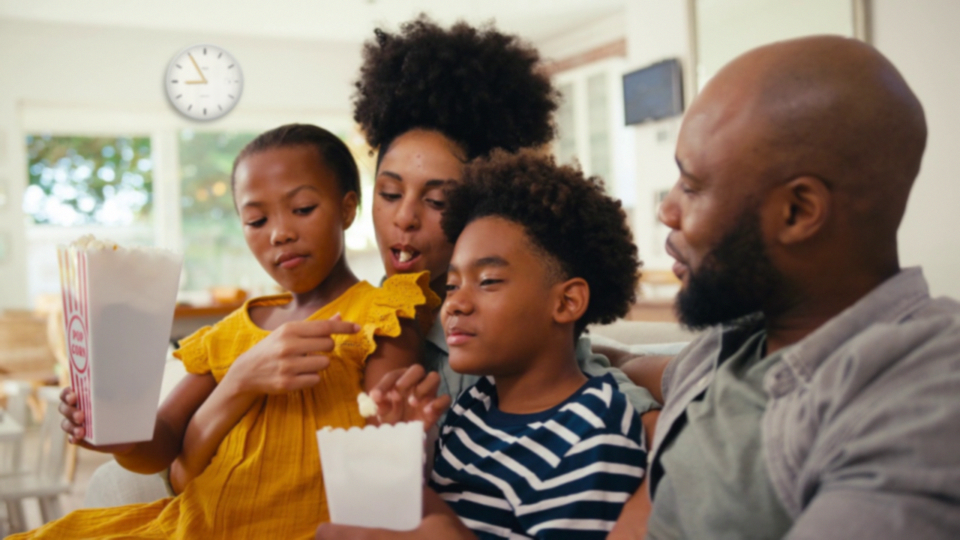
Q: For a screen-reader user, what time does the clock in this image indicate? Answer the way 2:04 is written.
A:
8:55
